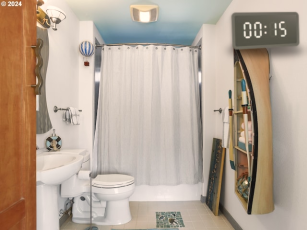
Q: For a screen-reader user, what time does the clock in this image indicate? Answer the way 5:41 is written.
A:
0:15
